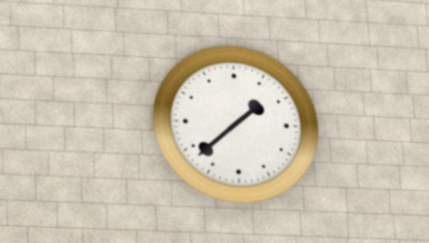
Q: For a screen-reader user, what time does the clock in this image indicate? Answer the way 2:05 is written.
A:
1:38
